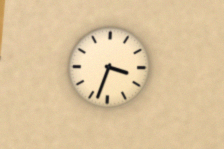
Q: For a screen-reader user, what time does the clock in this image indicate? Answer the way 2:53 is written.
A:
3:33
